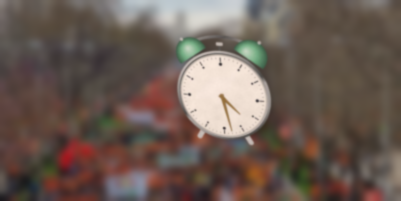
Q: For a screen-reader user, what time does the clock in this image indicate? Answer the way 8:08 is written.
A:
4:28
